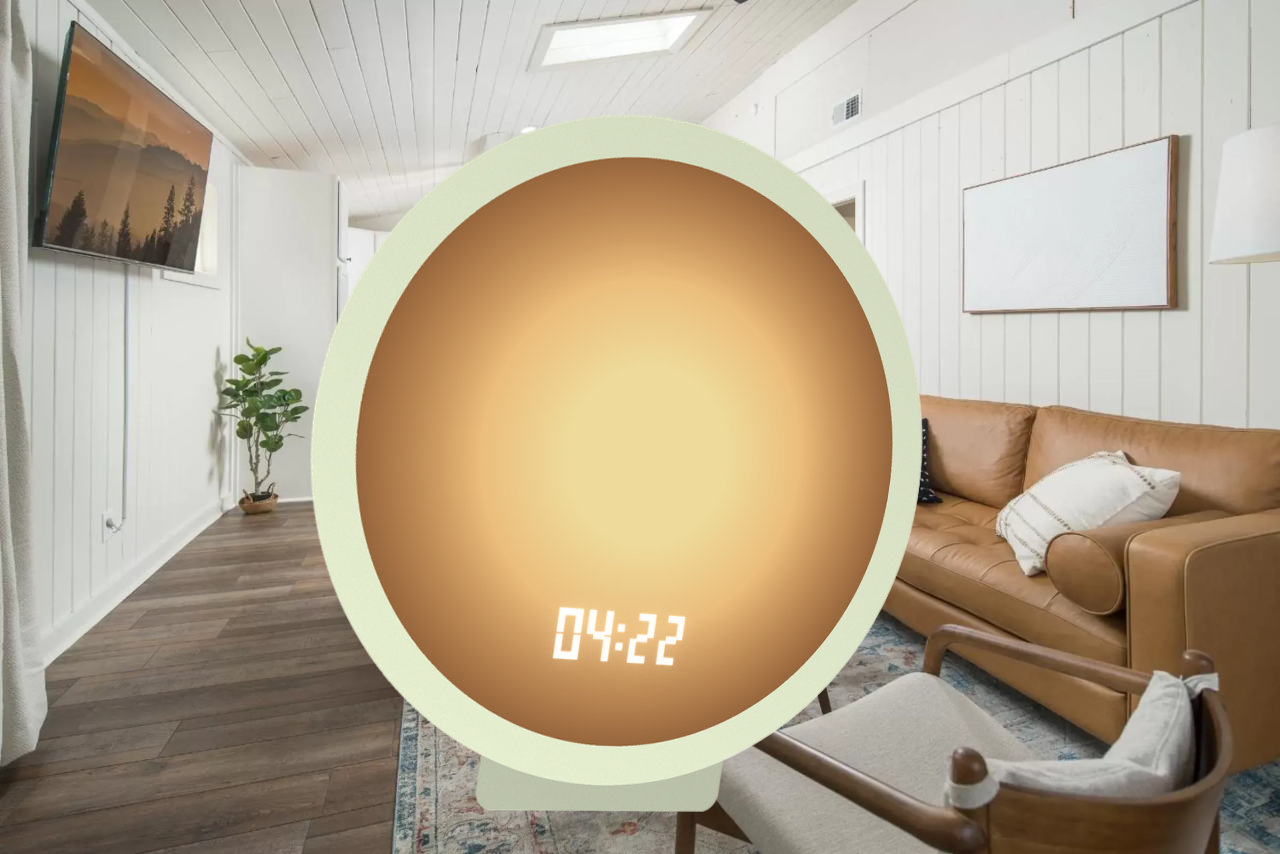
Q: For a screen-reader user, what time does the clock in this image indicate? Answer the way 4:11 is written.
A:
4:22
